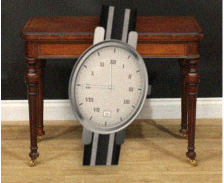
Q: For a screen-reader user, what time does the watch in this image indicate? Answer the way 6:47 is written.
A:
11:45
